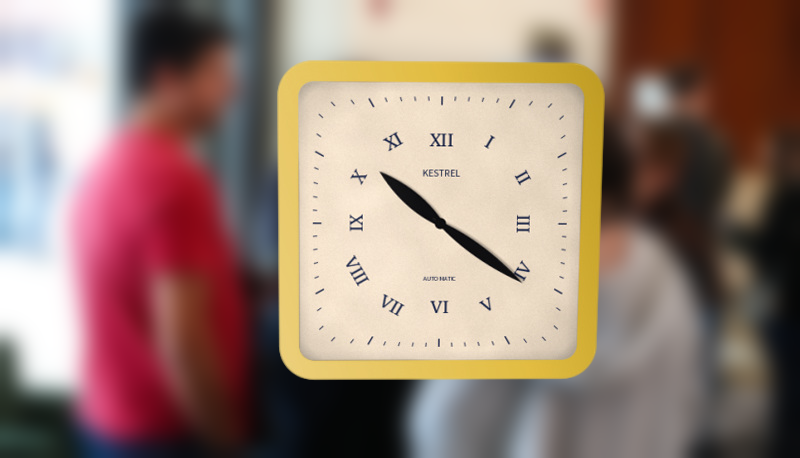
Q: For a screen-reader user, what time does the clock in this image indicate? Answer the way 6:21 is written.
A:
10:21
